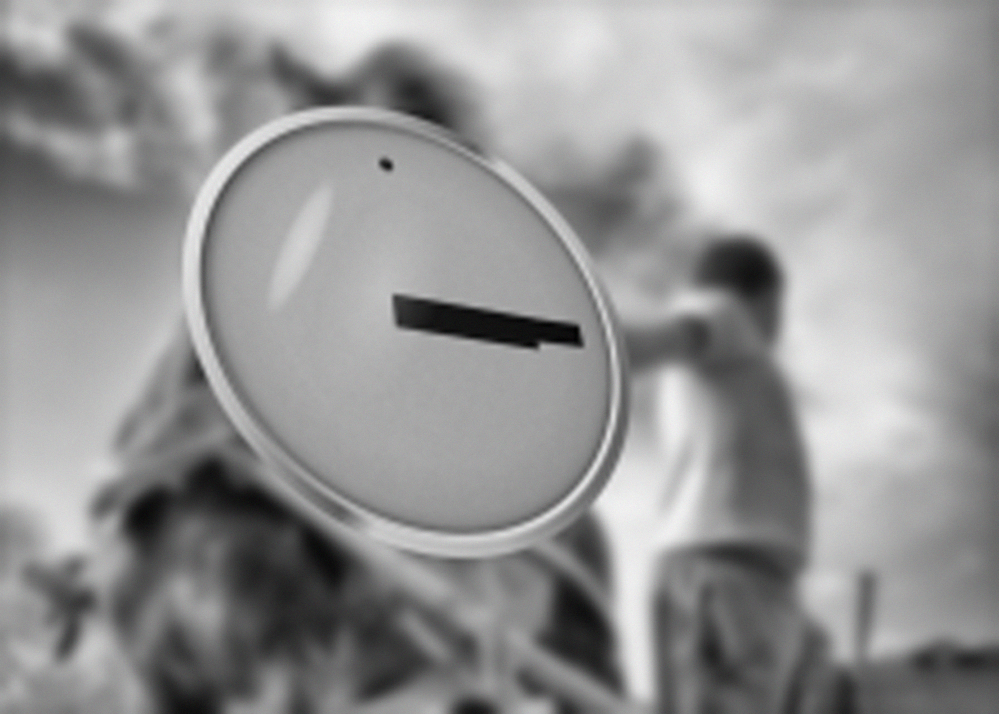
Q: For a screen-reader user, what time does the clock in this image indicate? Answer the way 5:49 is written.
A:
3:16
